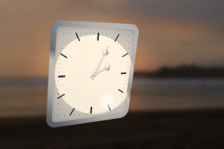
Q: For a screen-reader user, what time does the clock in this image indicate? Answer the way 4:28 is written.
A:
2:04
